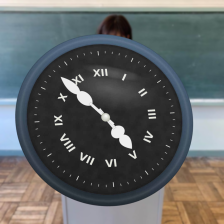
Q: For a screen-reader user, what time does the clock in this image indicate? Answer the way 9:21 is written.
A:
4:53
